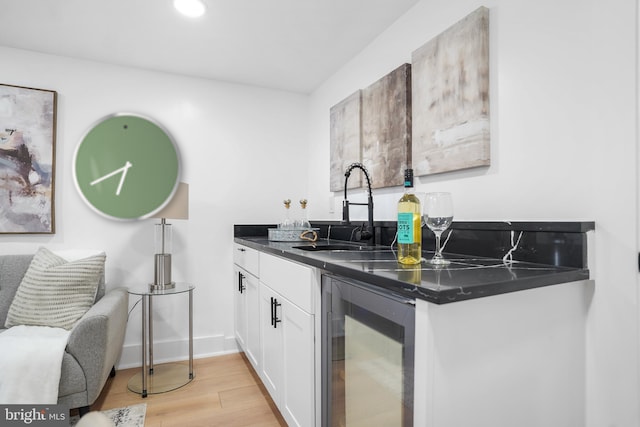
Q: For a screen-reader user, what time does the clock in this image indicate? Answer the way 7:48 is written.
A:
6:41
